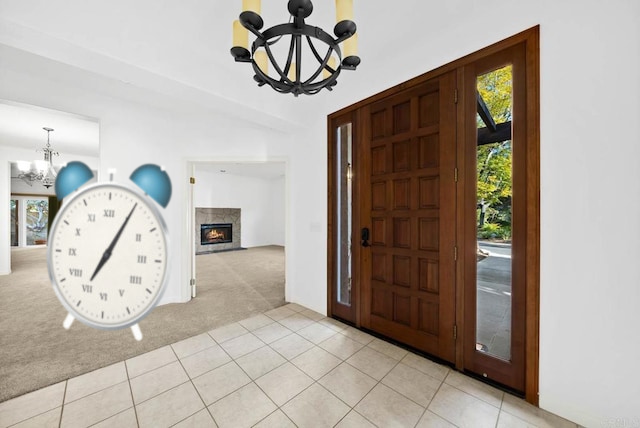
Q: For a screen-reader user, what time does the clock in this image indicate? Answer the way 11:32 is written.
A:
7:05
